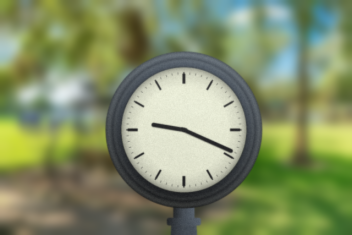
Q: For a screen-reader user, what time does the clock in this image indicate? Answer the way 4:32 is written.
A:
9:19
